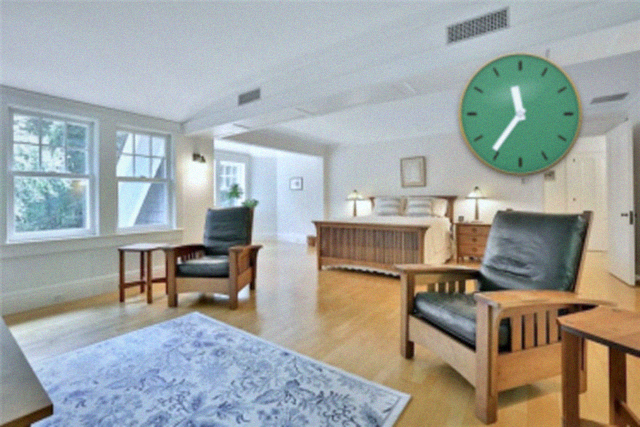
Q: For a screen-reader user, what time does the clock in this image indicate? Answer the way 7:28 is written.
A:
11:36
